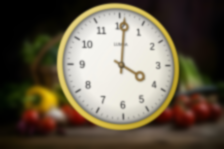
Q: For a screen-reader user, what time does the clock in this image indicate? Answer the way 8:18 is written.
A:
4:01
